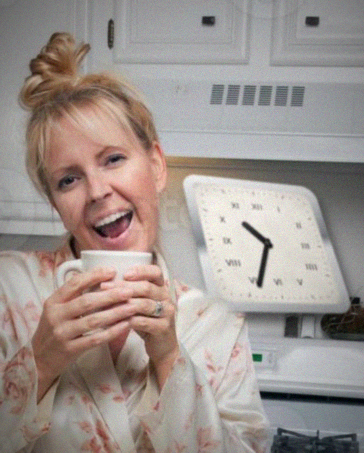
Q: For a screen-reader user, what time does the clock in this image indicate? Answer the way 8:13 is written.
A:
10:34
